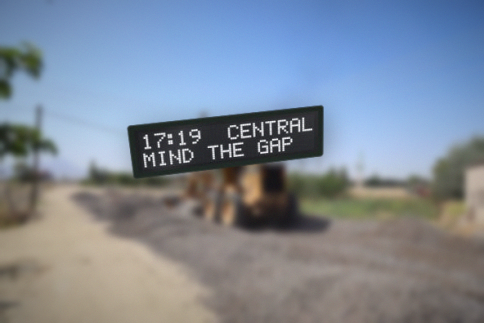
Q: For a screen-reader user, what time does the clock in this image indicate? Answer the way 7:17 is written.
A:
17:19
